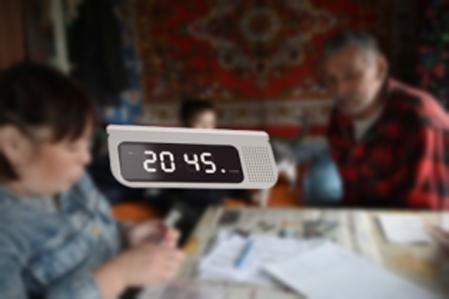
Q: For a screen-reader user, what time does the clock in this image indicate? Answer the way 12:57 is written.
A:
20:45
